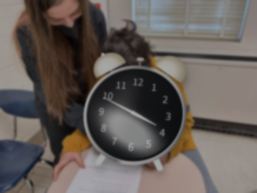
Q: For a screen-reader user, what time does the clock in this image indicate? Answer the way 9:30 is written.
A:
3:49
